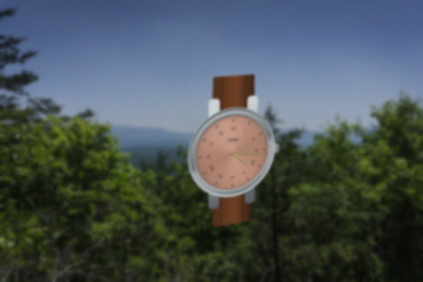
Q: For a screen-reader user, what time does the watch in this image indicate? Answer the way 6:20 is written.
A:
4:16
